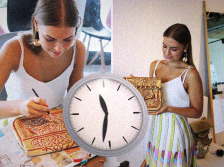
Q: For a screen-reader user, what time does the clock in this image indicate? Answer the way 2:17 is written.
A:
11:32
